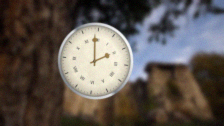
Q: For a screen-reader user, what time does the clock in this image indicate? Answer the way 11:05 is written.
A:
1:59
